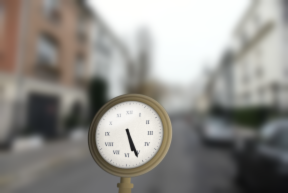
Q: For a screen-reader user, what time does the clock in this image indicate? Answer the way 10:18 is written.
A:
5:26
